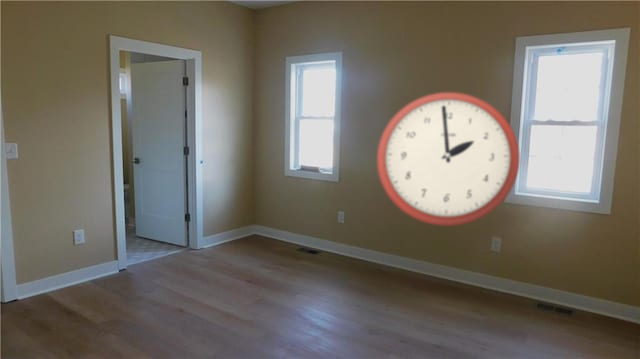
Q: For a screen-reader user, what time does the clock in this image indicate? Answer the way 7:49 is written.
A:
1:59
